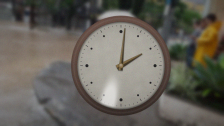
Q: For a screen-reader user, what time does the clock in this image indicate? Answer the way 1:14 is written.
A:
2:01
